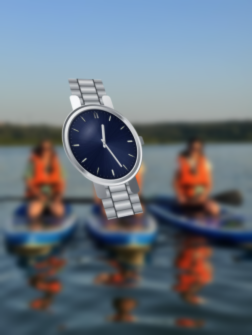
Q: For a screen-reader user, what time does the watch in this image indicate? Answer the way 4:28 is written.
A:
12:26
